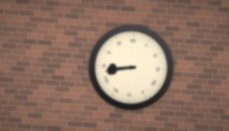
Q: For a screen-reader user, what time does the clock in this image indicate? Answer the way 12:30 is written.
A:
8:43
